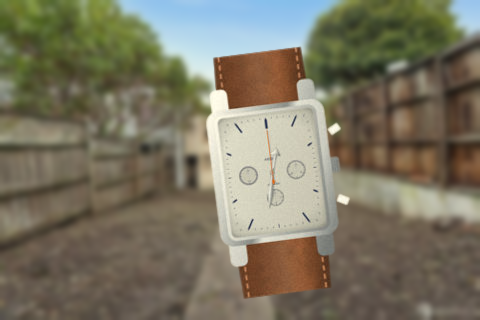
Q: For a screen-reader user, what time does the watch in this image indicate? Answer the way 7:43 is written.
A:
12:32
